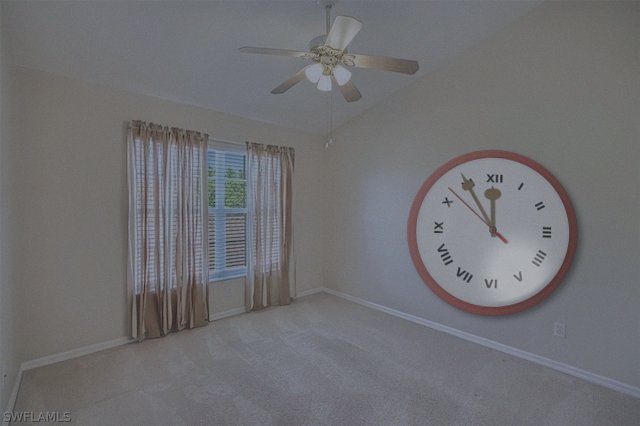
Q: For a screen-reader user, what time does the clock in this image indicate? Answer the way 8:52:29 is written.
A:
11:54:52
